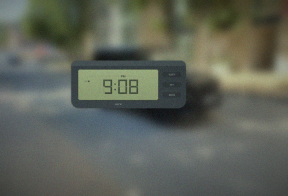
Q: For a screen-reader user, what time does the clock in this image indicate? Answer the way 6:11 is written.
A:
9:08
